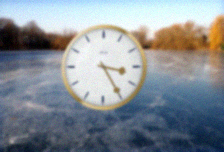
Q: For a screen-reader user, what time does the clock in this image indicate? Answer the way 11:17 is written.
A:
3:25
